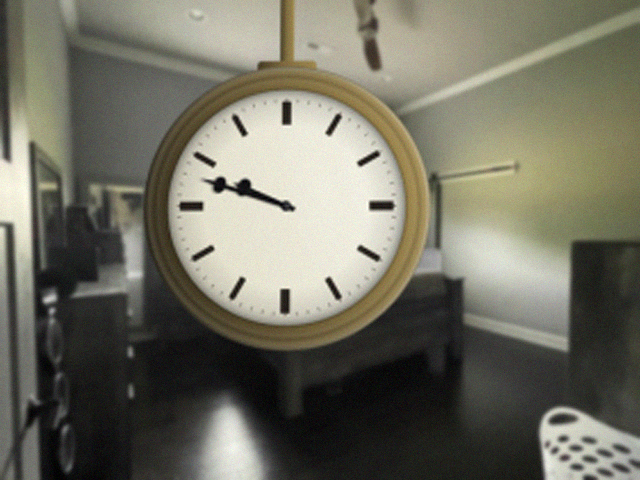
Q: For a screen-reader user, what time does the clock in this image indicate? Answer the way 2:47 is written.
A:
9:48
